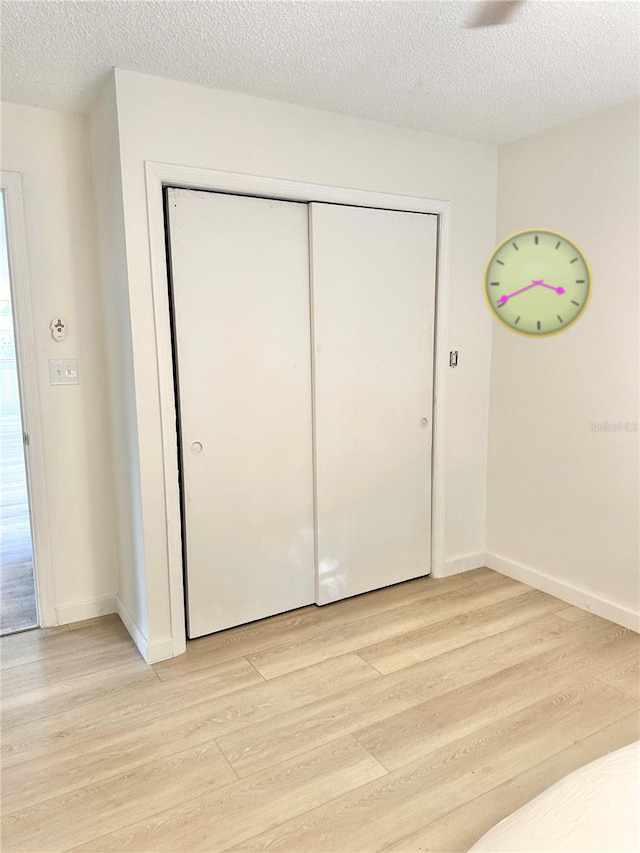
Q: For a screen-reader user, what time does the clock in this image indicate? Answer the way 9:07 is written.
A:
3:41
